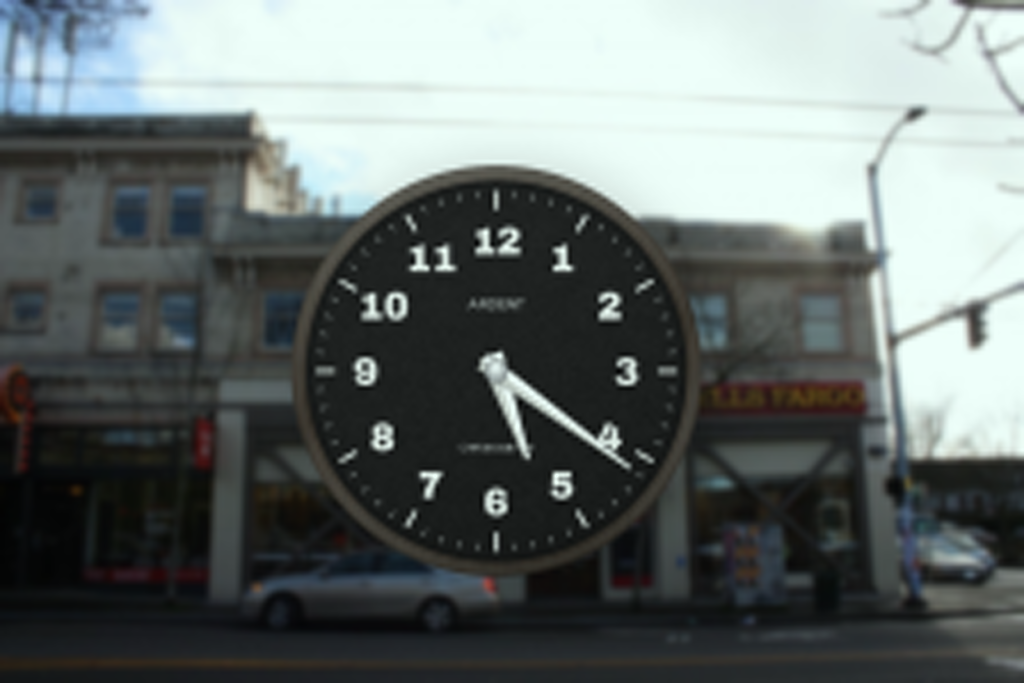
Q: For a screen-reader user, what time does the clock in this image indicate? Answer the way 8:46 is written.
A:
5:21
